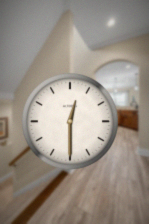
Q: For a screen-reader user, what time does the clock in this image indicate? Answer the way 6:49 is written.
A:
12:30
